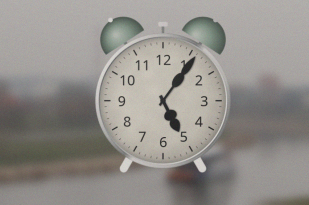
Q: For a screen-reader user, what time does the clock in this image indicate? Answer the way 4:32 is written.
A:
5:06
